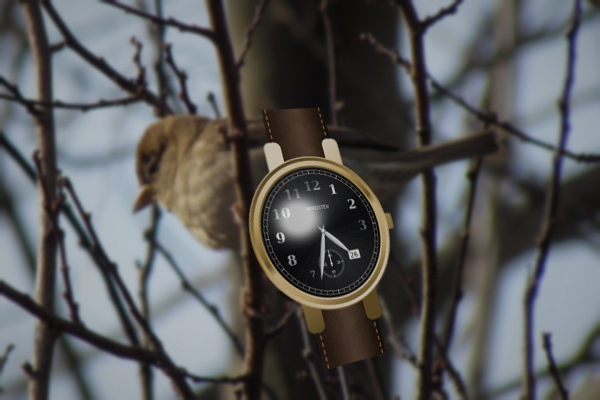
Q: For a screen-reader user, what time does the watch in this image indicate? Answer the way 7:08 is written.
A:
4:33
